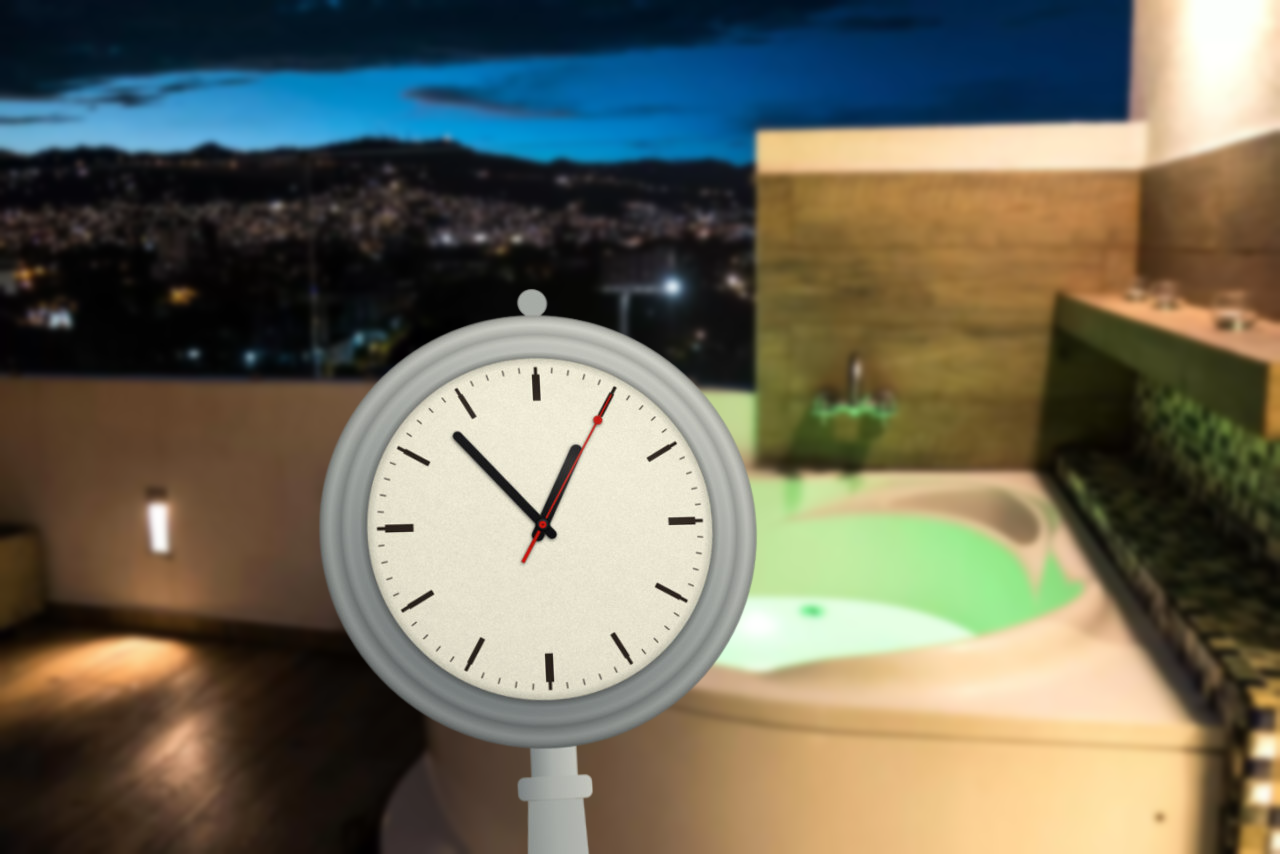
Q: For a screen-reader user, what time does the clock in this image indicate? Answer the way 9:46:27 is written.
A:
12:53:05
